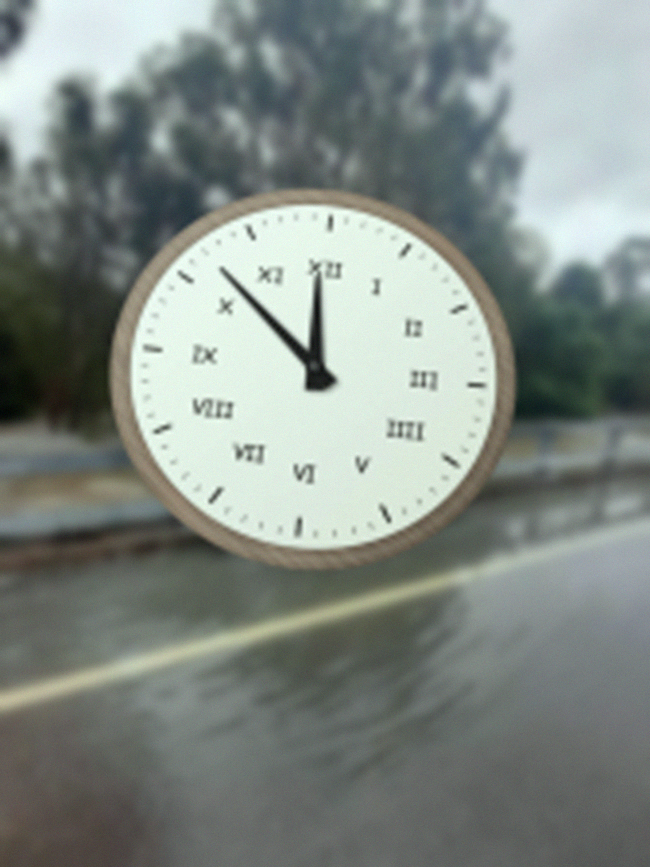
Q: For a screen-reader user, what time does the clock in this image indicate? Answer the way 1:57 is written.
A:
11:52
